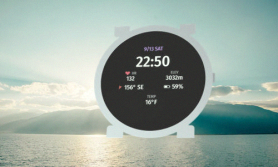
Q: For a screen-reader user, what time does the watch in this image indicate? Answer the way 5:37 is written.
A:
22:50
